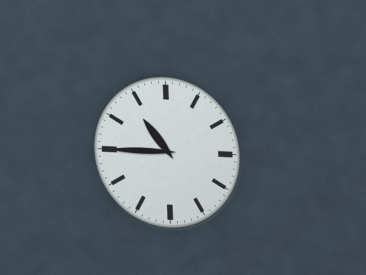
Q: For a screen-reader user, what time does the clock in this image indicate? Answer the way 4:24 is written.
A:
10:45
